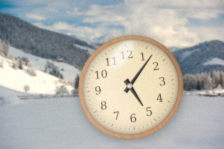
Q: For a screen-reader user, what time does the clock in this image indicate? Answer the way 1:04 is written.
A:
5:07
